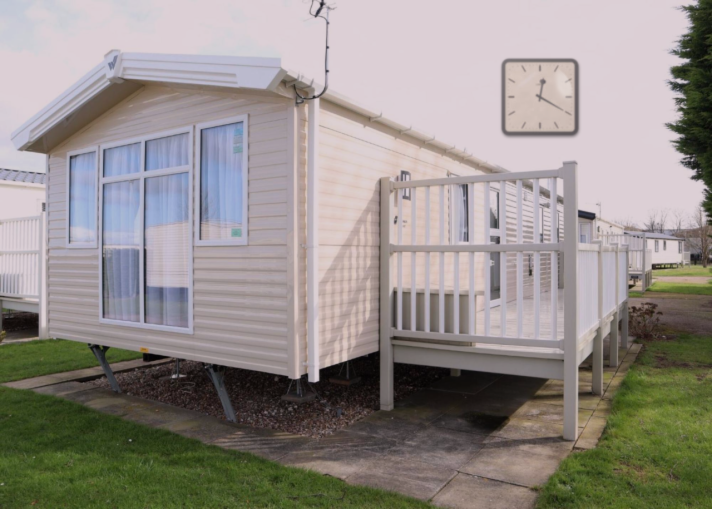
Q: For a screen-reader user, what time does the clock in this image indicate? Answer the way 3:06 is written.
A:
12:20
